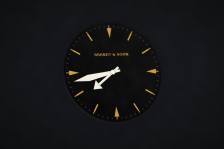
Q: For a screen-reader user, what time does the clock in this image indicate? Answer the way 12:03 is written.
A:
7:43
